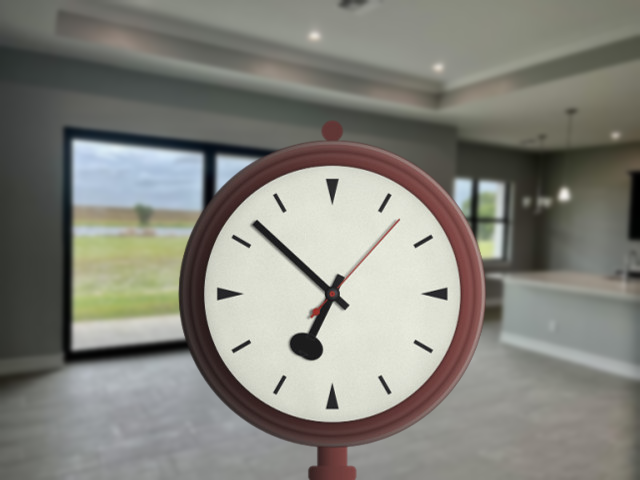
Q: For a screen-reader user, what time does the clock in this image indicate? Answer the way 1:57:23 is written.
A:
6:52:07
